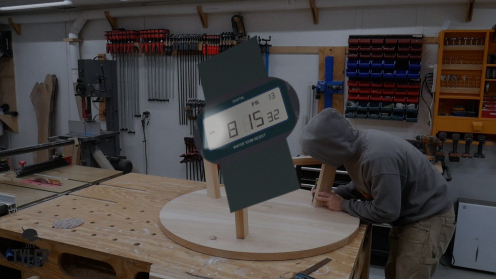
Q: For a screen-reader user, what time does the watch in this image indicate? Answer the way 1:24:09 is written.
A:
8:15:32
